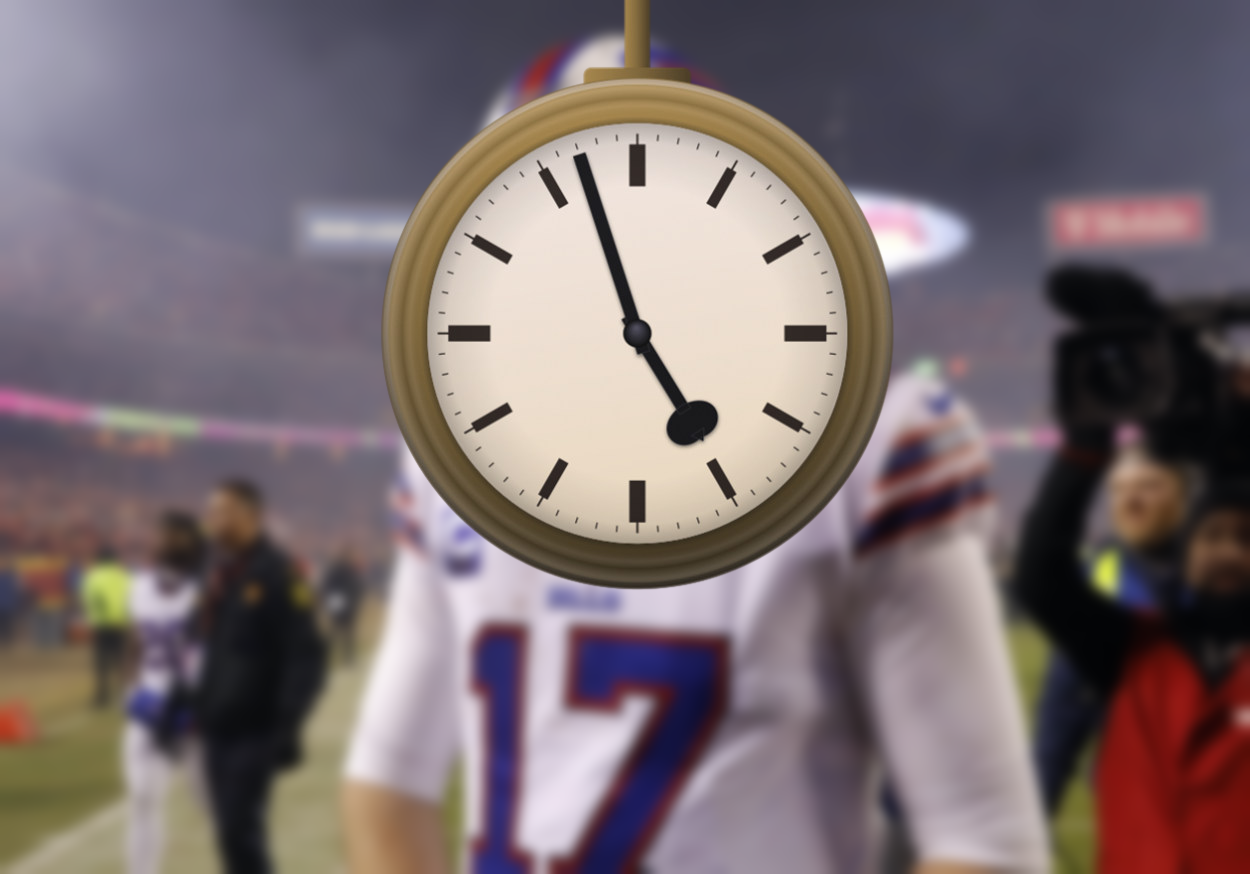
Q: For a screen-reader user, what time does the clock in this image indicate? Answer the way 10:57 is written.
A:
4:57
